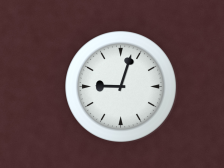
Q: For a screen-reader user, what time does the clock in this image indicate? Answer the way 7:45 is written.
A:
9:03
